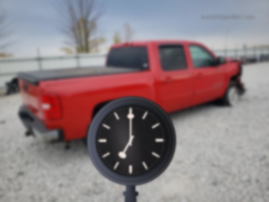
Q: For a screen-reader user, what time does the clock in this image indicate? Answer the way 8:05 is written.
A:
7:00
